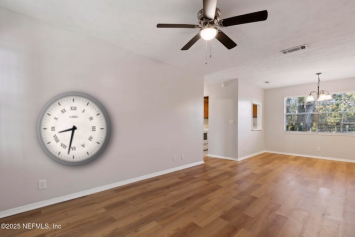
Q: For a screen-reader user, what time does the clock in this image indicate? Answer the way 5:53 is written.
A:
8:32
